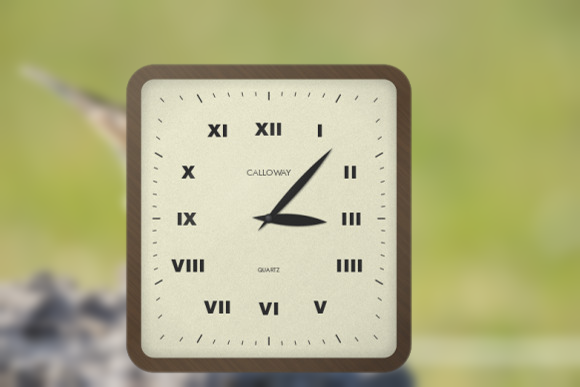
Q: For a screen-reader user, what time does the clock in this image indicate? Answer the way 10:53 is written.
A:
3:07
